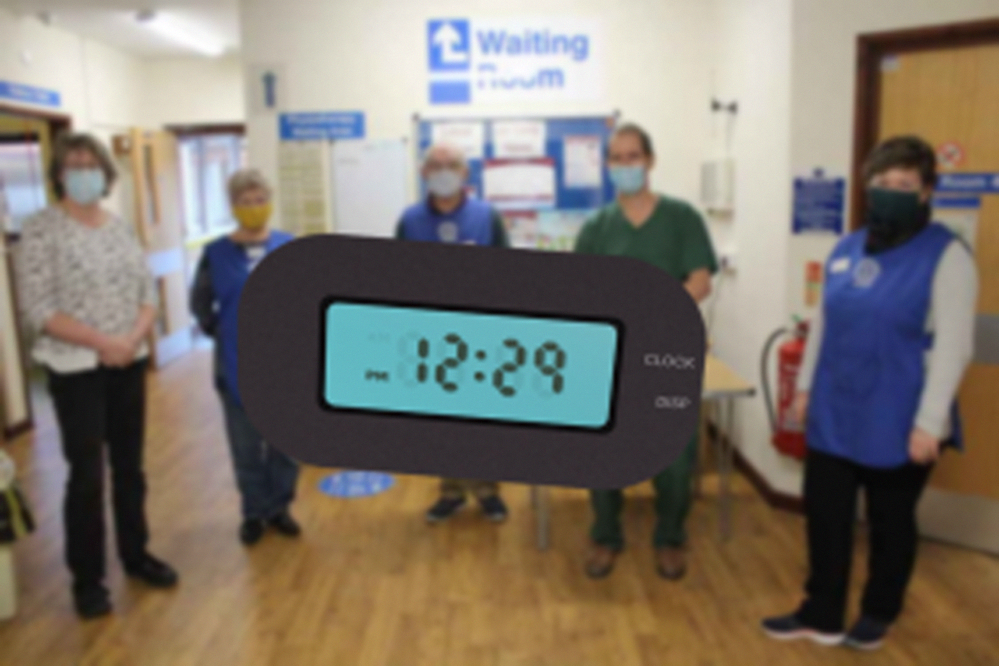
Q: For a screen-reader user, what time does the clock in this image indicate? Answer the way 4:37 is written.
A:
12:29
